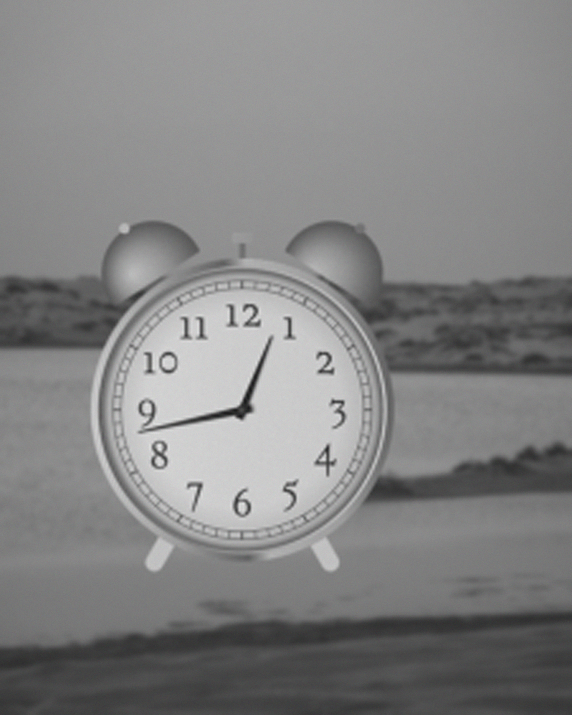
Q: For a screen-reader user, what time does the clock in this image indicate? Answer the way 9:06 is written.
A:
12:43
